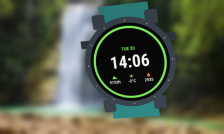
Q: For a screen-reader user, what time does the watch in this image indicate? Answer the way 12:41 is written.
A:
14:06
